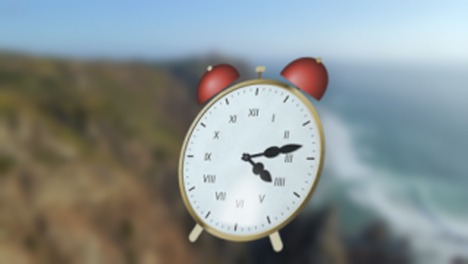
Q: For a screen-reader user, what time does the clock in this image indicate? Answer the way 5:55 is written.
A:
4:13
